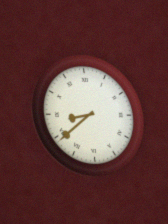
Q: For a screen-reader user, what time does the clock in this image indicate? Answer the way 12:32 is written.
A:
8:39
